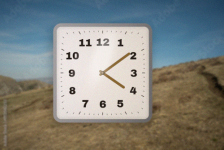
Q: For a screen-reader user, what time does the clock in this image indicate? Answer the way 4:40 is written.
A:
4:09
